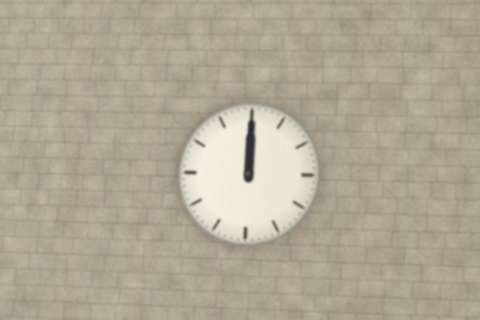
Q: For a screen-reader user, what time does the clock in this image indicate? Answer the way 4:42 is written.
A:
12:00
